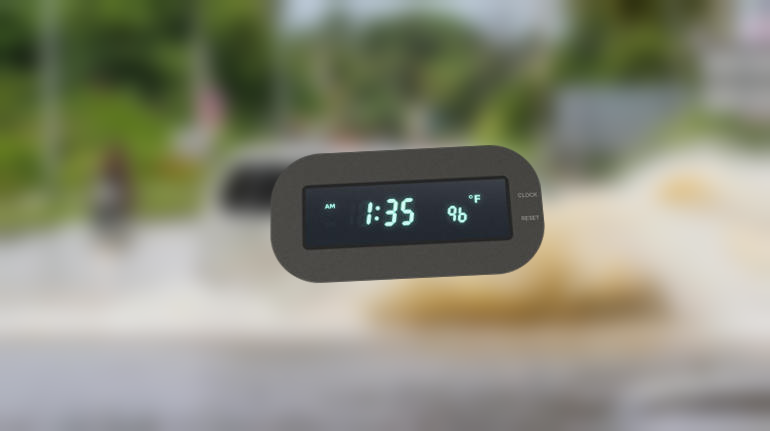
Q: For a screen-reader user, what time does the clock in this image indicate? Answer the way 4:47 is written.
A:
1:35
